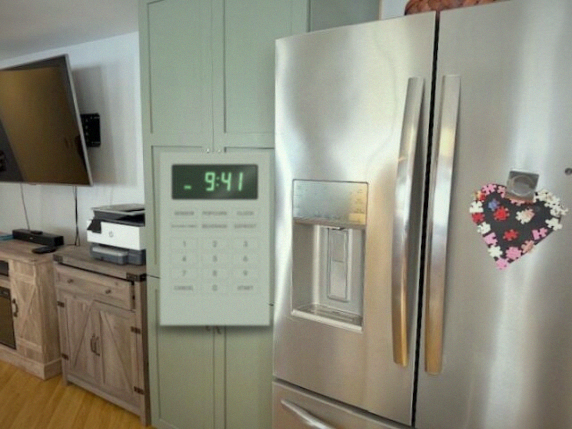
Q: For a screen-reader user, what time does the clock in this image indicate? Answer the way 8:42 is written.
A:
9:41
